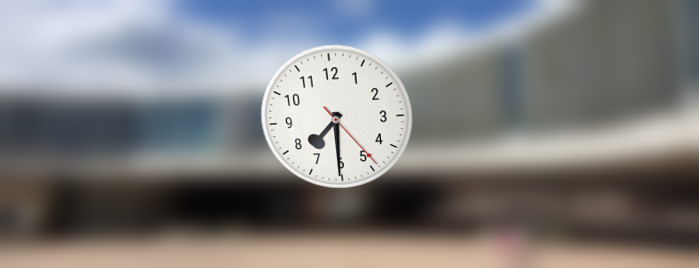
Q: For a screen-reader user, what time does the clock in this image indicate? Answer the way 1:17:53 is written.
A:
7:30:24
